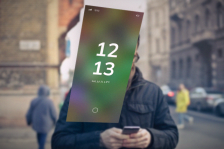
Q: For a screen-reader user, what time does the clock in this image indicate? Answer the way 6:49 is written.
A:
12:13
